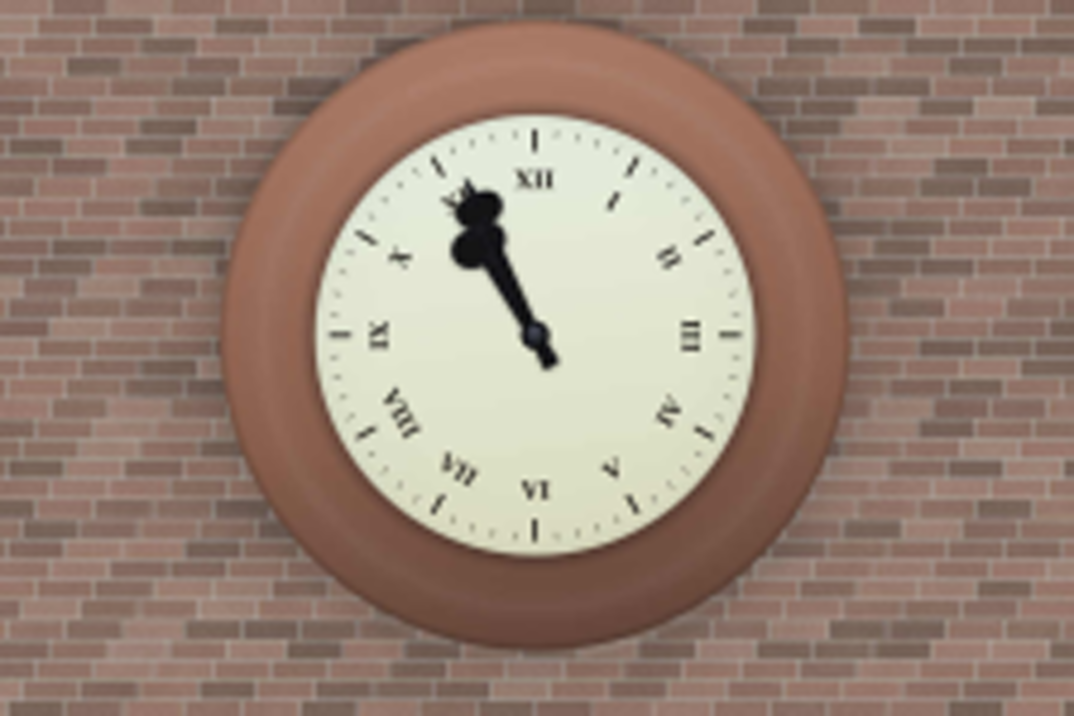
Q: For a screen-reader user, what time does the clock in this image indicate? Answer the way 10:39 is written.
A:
10:56
